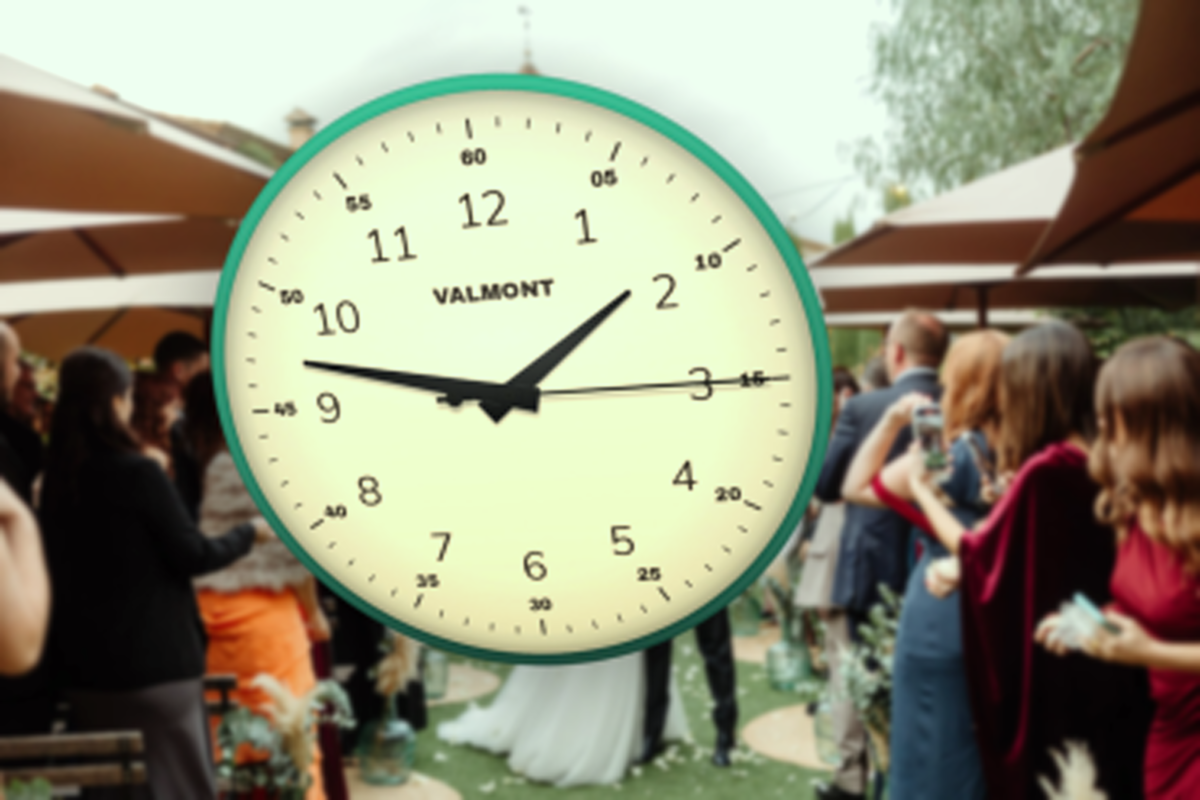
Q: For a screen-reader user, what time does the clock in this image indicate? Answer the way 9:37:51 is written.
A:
1:47:15
